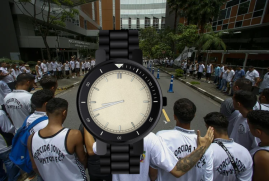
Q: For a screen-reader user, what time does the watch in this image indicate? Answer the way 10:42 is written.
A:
8:42
